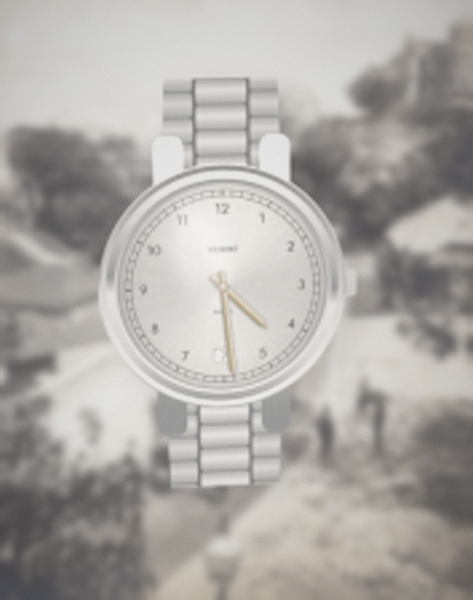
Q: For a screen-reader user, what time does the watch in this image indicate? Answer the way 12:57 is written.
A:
4:29
